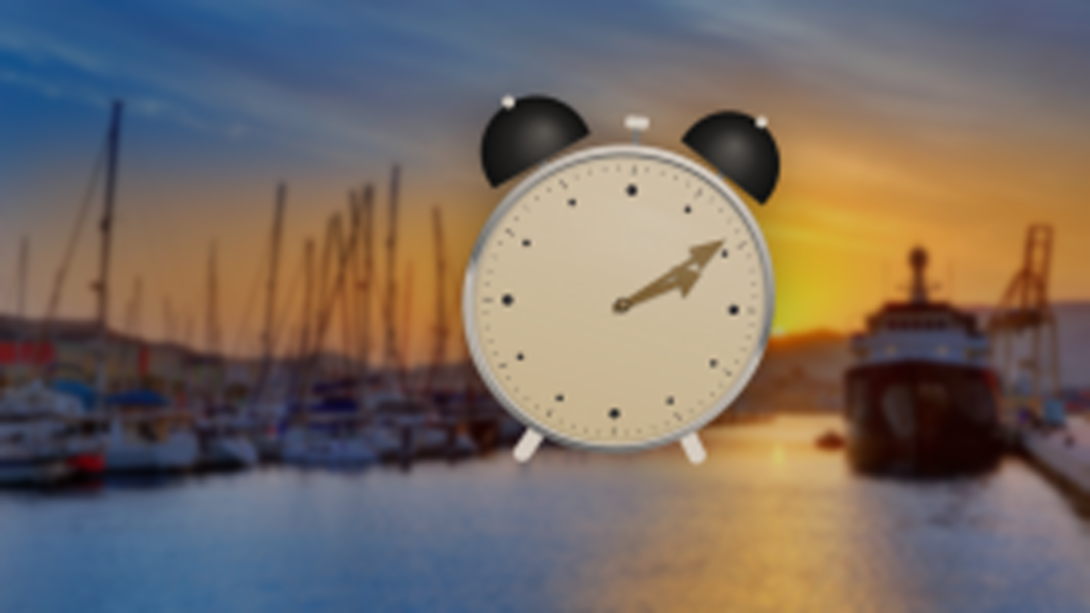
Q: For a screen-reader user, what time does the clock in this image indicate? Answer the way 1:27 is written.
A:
2:09
